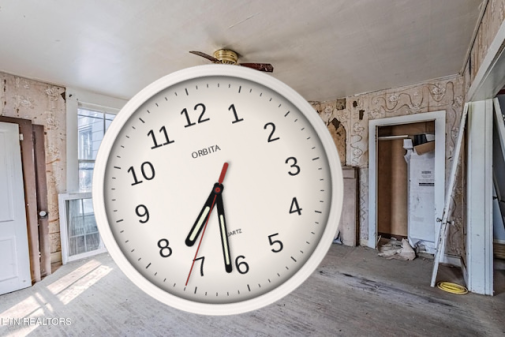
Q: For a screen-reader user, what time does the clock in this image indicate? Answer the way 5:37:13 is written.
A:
7:31:36
